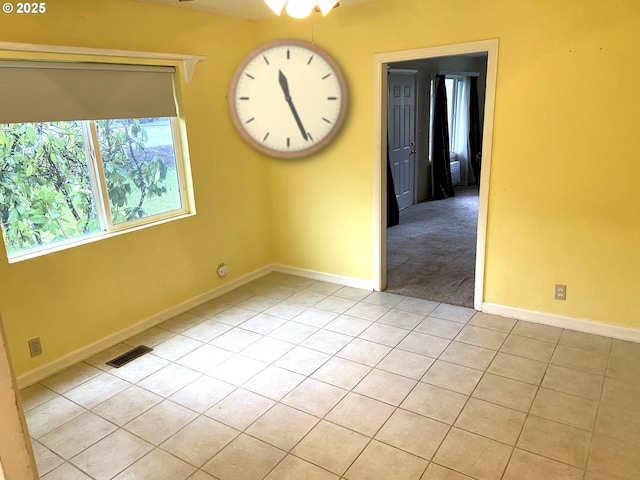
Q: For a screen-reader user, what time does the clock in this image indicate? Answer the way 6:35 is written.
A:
11:26
